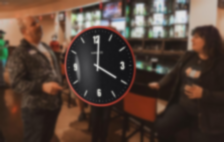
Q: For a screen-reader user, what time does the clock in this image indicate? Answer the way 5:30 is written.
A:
4:01
